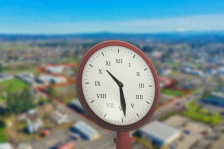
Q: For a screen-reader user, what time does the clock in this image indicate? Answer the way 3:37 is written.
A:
10:29
